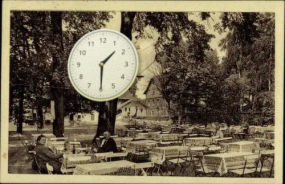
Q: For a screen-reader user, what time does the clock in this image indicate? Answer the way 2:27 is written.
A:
1:30
